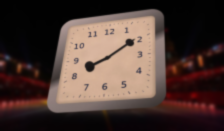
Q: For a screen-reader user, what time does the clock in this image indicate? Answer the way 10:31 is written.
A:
8:09
